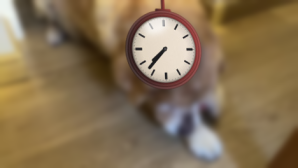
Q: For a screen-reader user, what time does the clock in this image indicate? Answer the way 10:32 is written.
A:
7:37
